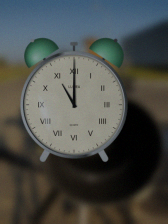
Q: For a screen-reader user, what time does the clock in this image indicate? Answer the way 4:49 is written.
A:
11:00
